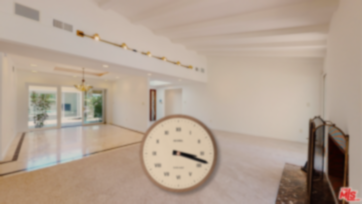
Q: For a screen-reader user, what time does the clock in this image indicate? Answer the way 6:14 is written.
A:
3:18
